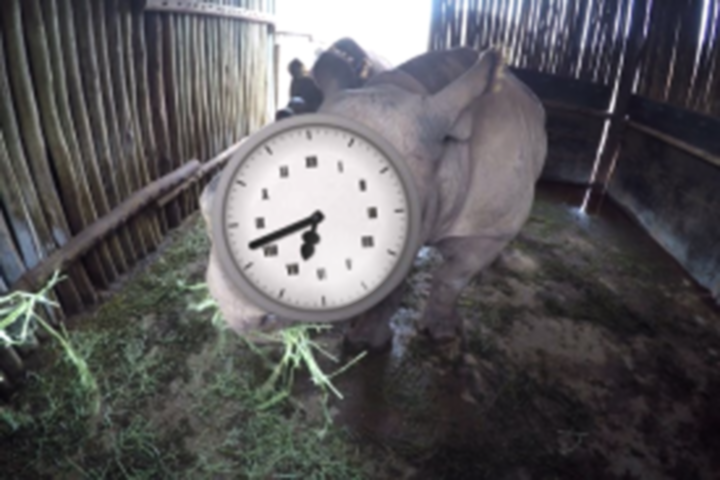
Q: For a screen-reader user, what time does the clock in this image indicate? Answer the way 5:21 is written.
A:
6:42
